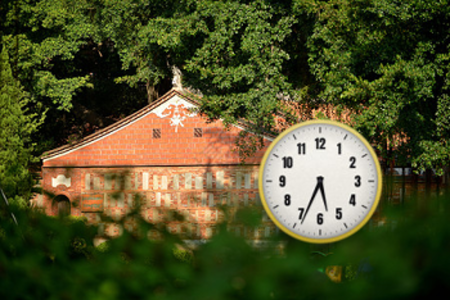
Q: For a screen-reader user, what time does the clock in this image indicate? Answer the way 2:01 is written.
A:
5:34
